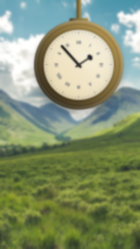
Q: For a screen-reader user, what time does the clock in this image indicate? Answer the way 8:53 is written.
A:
1:53
